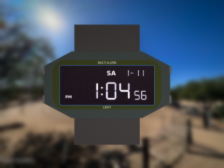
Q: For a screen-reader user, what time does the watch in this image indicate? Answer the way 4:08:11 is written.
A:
1:04:56
